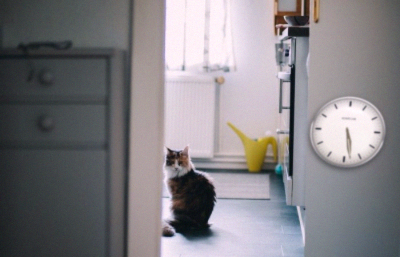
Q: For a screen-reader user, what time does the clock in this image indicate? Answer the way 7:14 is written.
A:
5:28
